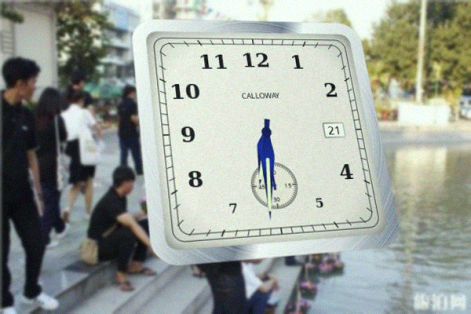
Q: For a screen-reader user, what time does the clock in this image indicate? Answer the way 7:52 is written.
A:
6:31
